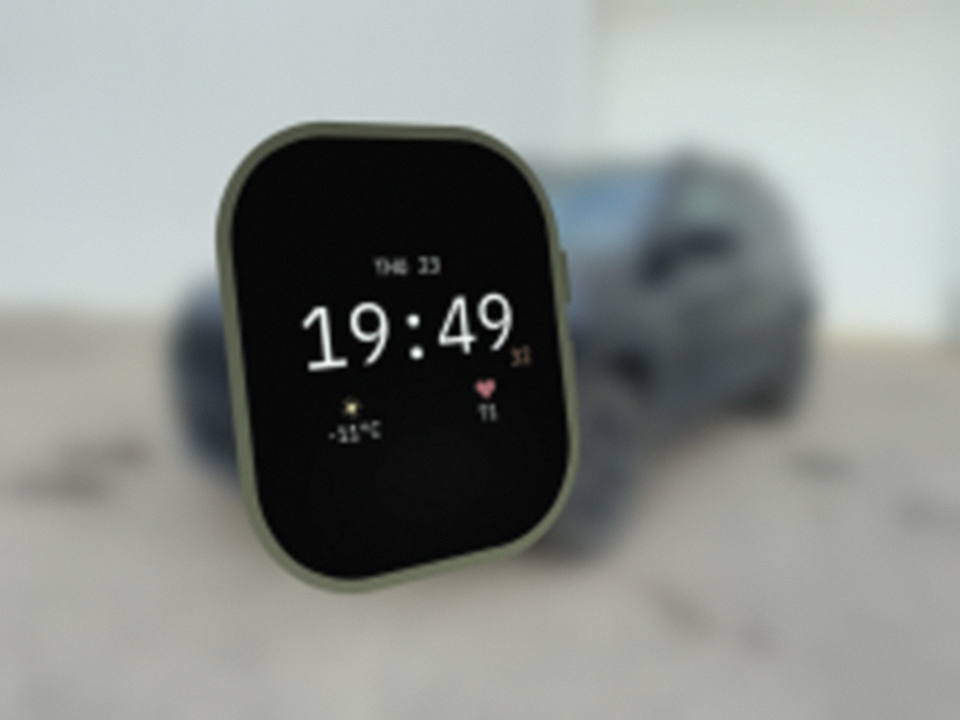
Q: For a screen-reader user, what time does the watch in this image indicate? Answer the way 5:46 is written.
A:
19:49
